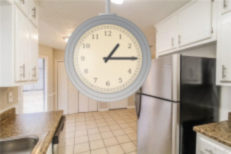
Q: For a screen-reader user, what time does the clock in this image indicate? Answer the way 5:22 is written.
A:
1:15
